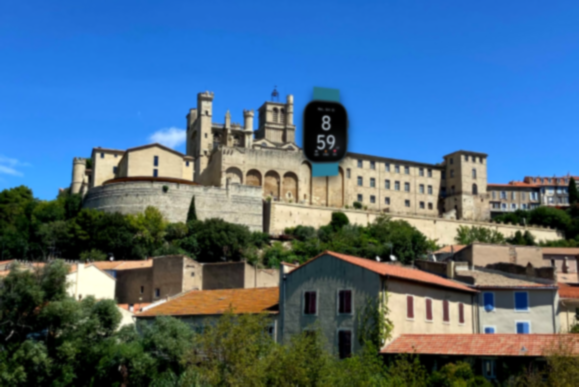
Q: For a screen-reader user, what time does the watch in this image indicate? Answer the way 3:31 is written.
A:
8:59
